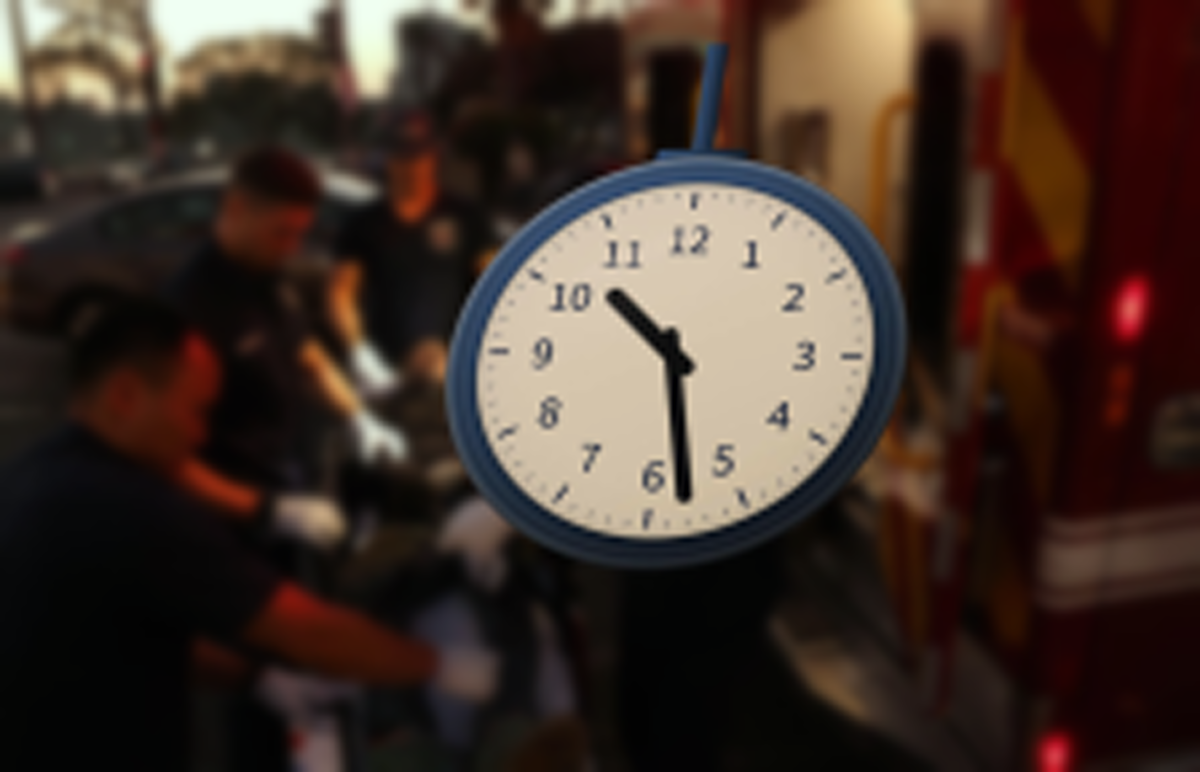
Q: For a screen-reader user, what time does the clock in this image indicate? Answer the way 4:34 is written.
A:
10:28
